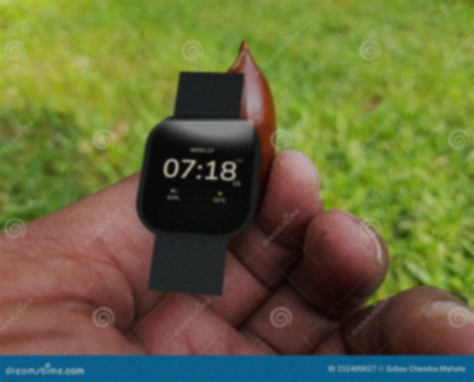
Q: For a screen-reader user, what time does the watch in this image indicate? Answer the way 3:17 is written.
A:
7:18
